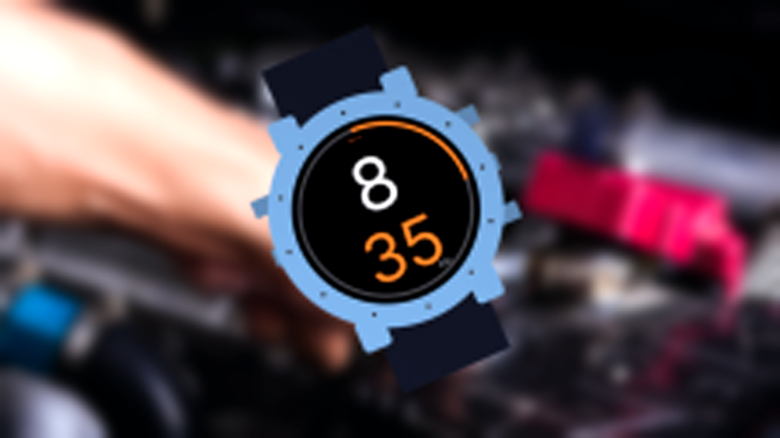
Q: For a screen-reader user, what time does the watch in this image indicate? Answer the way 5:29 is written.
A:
8:35
